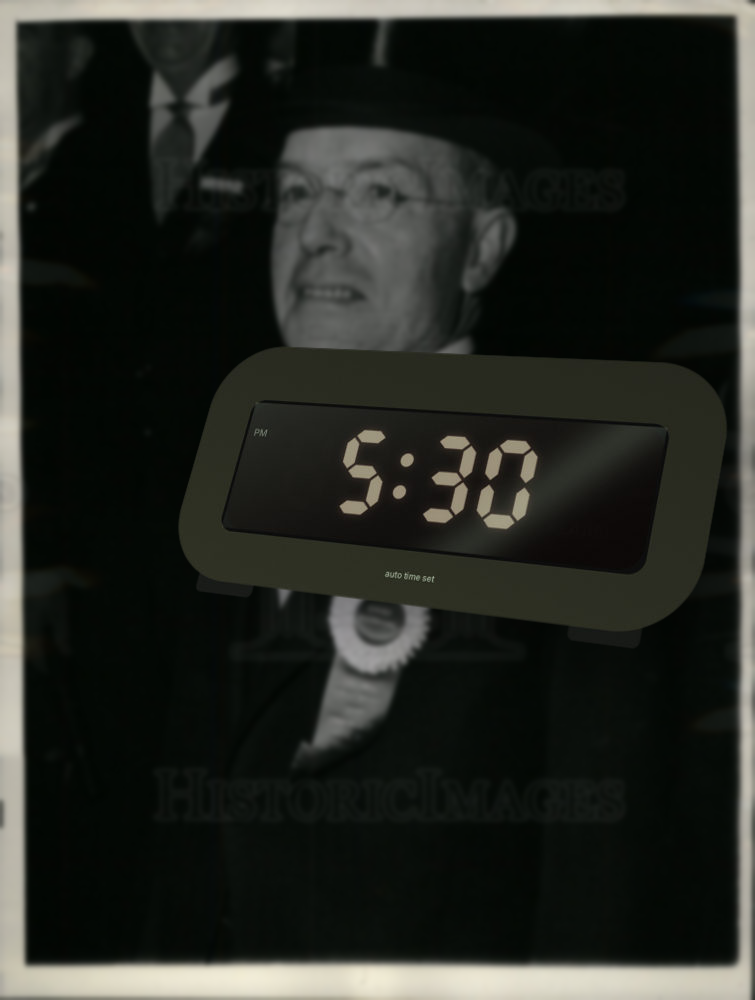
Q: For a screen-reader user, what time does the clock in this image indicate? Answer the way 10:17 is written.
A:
5:30
